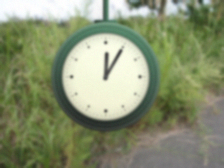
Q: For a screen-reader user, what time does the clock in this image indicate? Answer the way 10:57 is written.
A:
12:05
